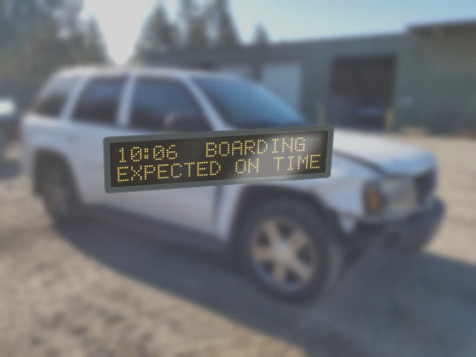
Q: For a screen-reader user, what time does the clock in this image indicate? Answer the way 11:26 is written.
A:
10:06
